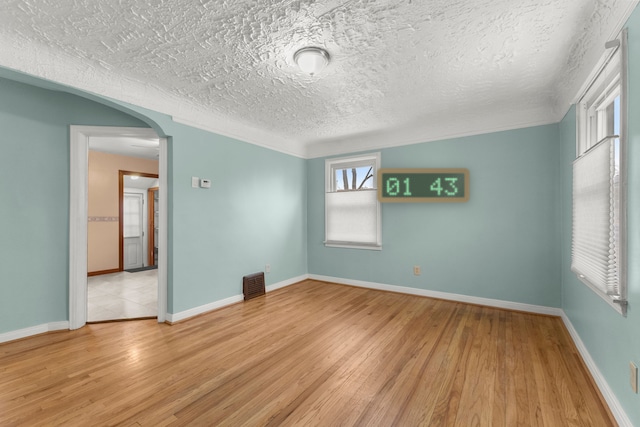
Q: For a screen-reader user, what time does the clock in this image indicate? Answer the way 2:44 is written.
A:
1:43
